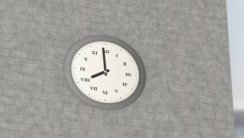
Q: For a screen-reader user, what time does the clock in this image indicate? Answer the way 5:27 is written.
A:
7:59
